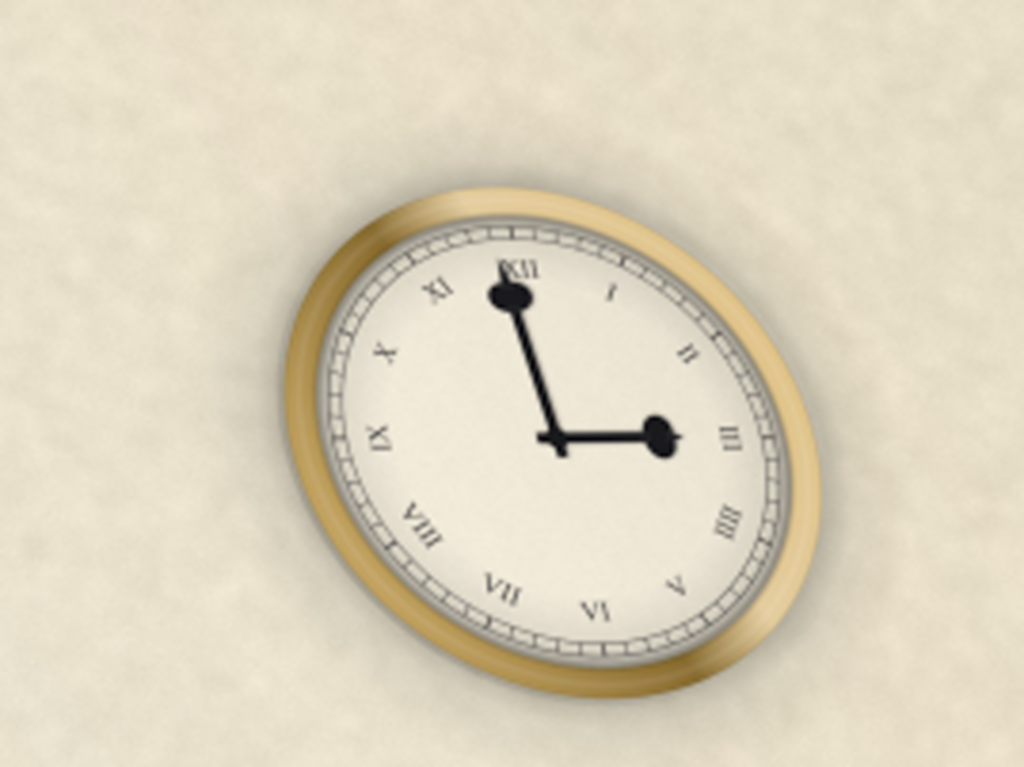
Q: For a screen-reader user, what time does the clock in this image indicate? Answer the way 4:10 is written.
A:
2:59
